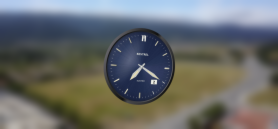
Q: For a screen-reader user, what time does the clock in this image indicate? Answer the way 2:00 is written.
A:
7:20
